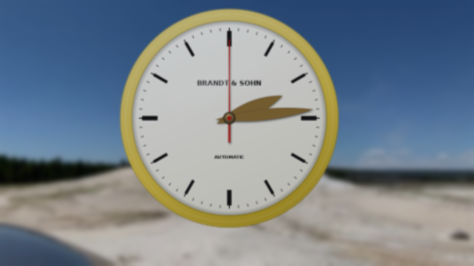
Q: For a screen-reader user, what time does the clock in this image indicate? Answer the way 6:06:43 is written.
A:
2:14:00
